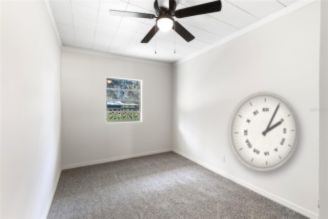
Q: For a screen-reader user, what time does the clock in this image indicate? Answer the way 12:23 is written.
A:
2:05
